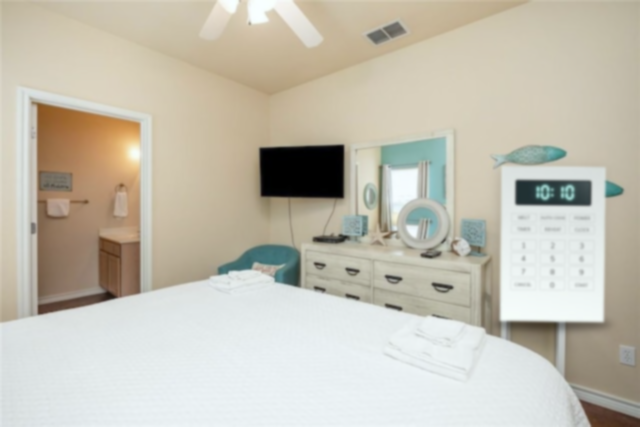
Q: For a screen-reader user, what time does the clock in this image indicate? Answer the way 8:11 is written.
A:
10:10
